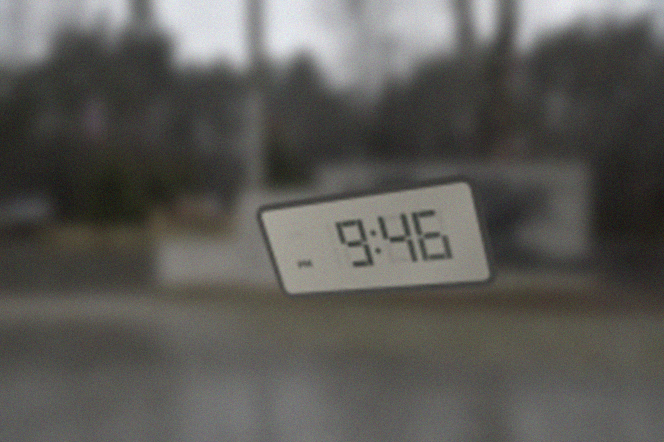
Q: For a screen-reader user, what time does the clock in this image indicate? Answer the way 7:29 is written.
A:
9:46
